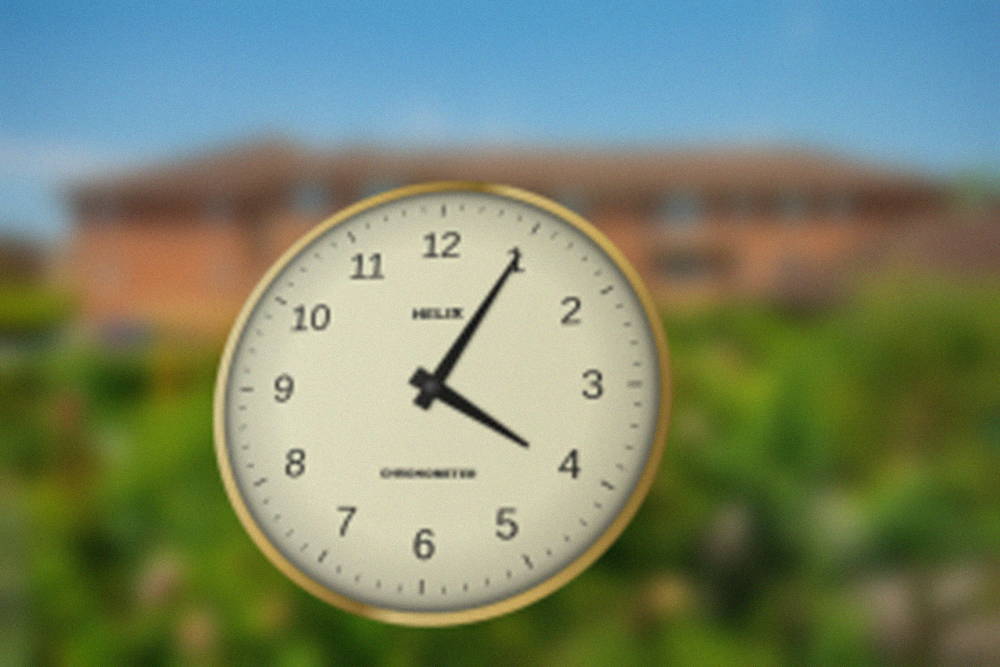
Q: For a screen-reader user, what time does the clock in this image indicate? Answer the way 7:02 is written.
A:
4:05
